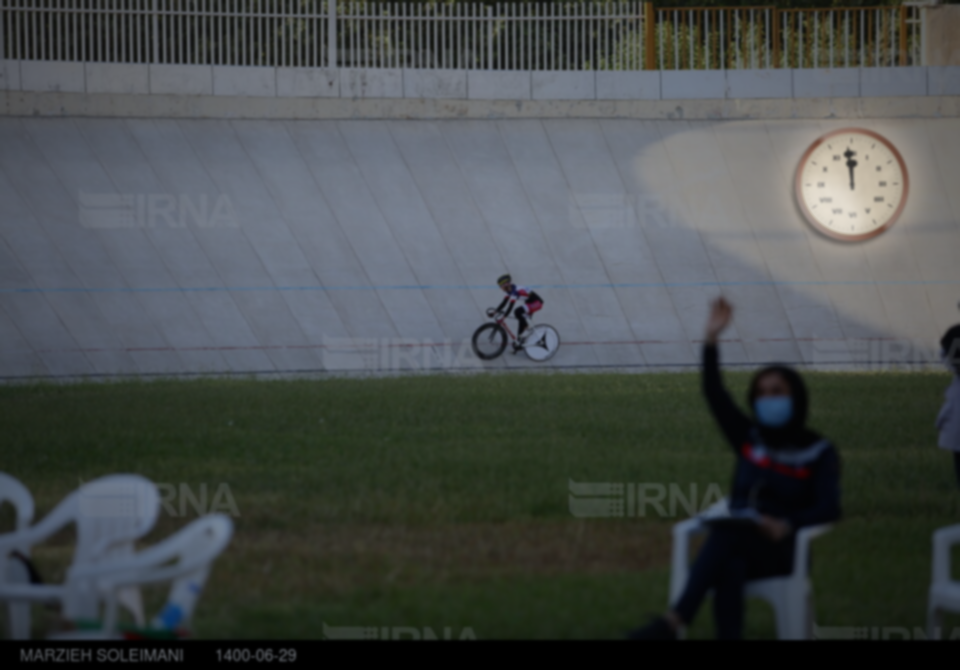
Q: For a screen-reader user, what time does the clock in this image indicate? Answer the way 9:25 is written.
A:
11:59
